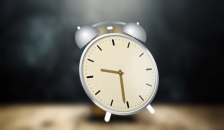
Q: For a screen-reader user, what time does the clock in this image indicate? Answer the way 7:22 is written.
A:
9:31
